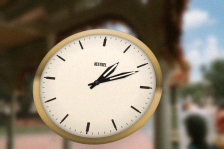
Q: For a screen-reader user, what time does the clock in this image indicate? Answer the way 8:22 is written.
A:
1:11
